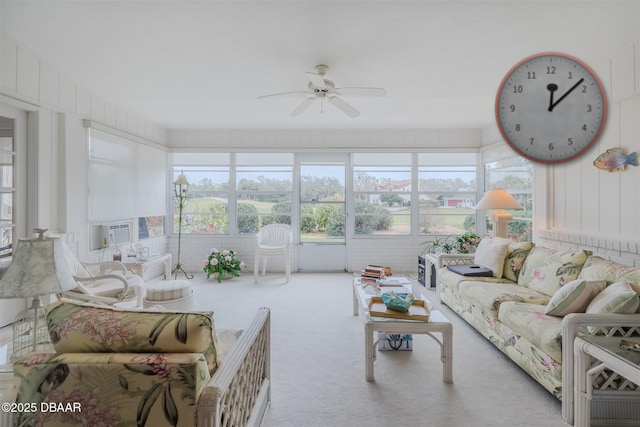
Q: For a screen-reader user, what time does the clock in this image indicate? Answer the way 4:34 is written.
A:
12:08
